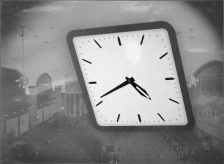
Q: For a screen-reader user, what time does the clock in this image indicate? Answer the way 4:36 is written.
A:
4:41
